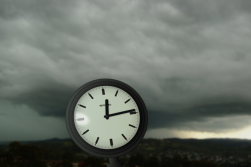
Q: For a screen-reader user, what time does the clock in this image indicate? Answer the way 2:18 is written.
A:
12:14
